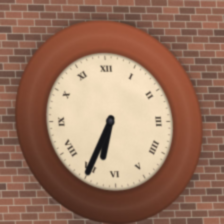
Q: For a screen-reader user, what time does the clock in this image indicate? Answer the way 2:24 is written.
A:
6:35
